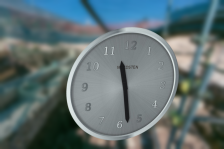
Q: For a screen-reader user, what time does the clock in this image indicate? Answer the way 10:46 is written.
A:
11:28
